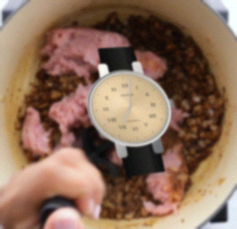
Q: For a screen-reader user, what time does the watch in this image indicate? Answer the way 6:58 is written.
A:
7:02
